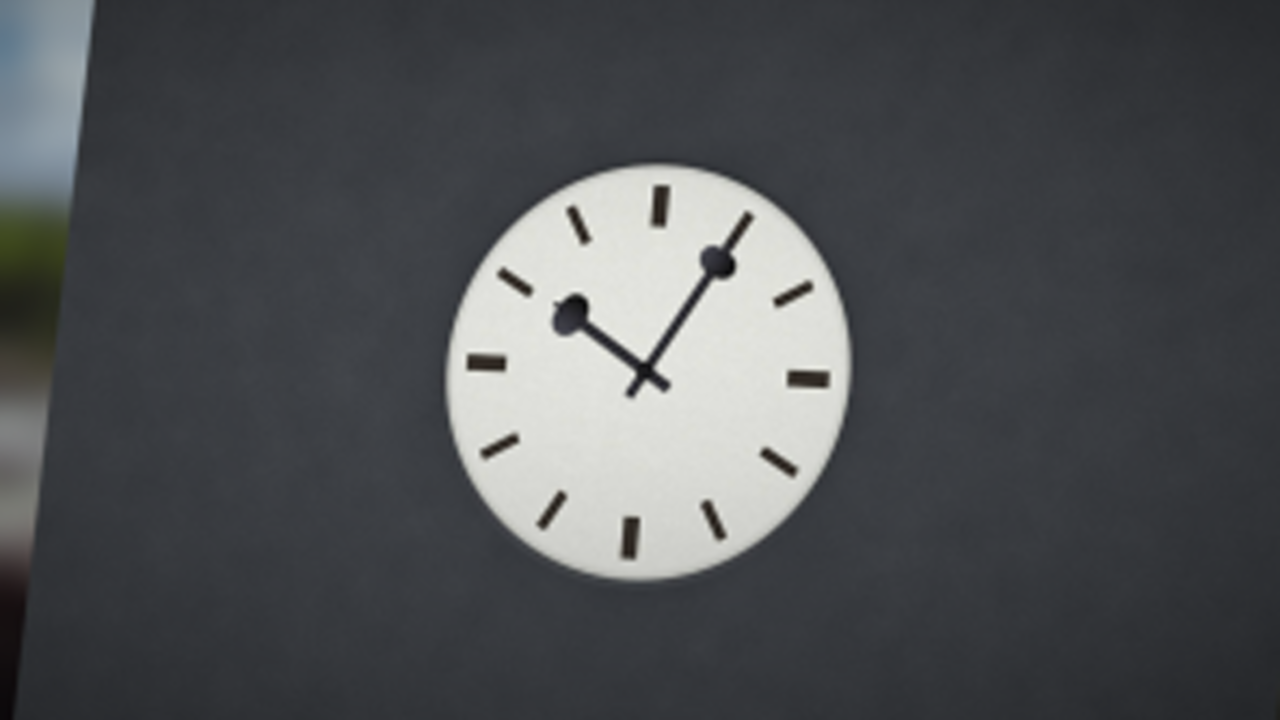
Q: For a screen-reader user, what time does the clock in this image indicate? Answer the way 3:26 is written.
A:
10:05
